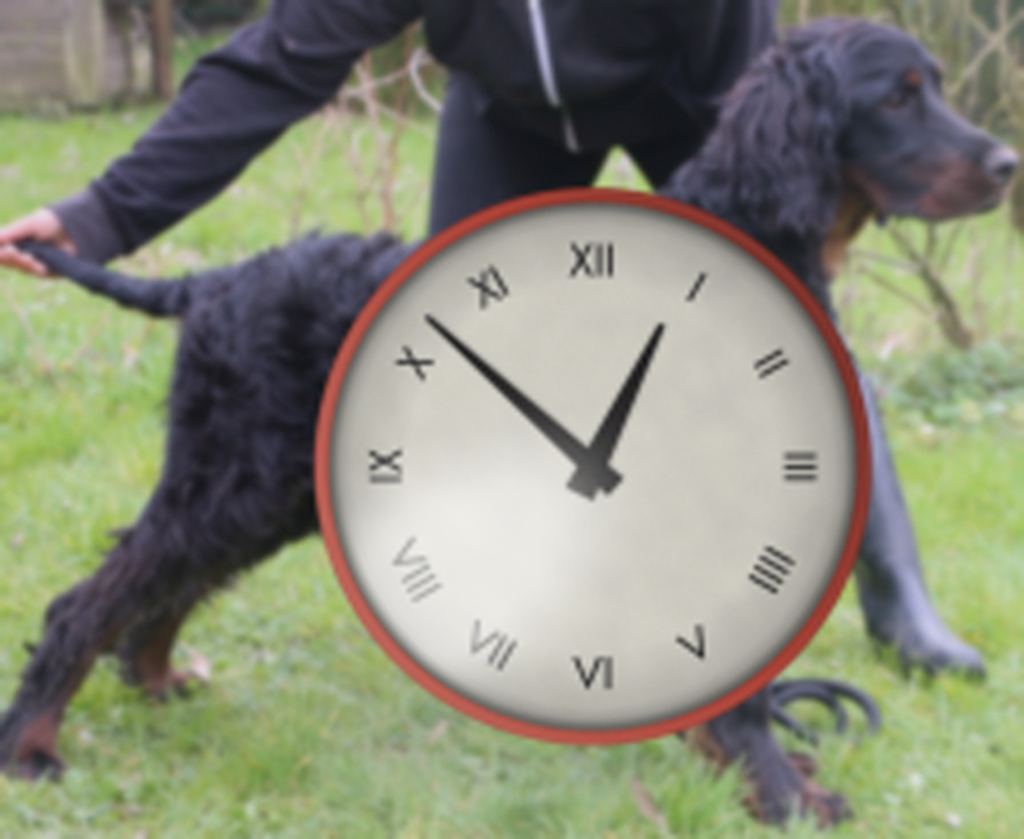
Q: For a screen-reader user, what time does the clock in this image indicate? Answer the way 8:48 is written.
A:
12:52
